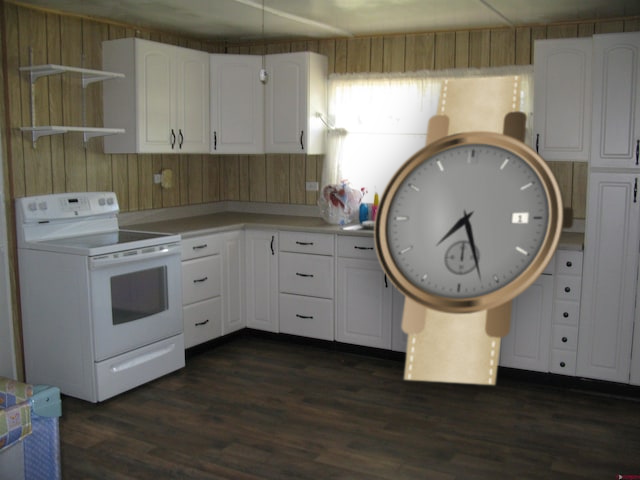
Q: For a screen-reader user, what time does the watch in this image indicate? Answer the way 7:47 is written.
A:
7:27
